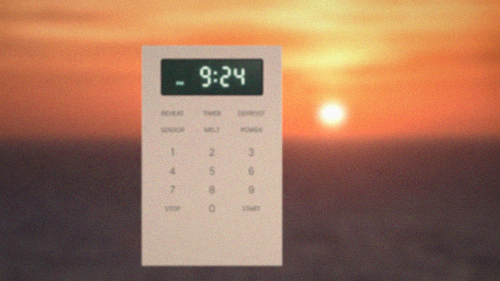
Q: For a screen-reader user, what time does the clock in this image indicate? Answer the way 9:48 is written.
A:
9:24
